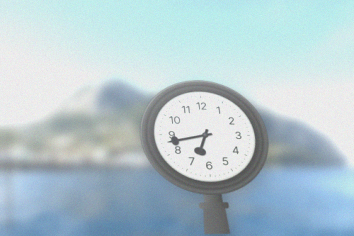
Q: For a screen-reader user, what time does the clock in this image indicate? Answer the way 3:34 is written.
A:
6:43
